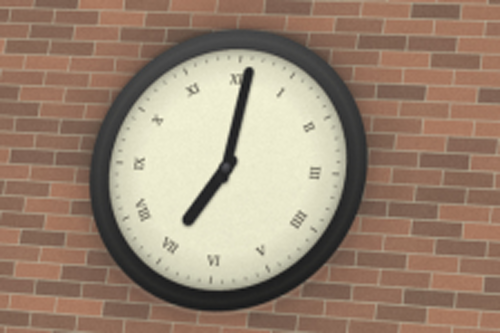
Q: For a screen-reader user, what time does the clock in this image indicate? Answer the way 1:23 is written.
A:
7:01
